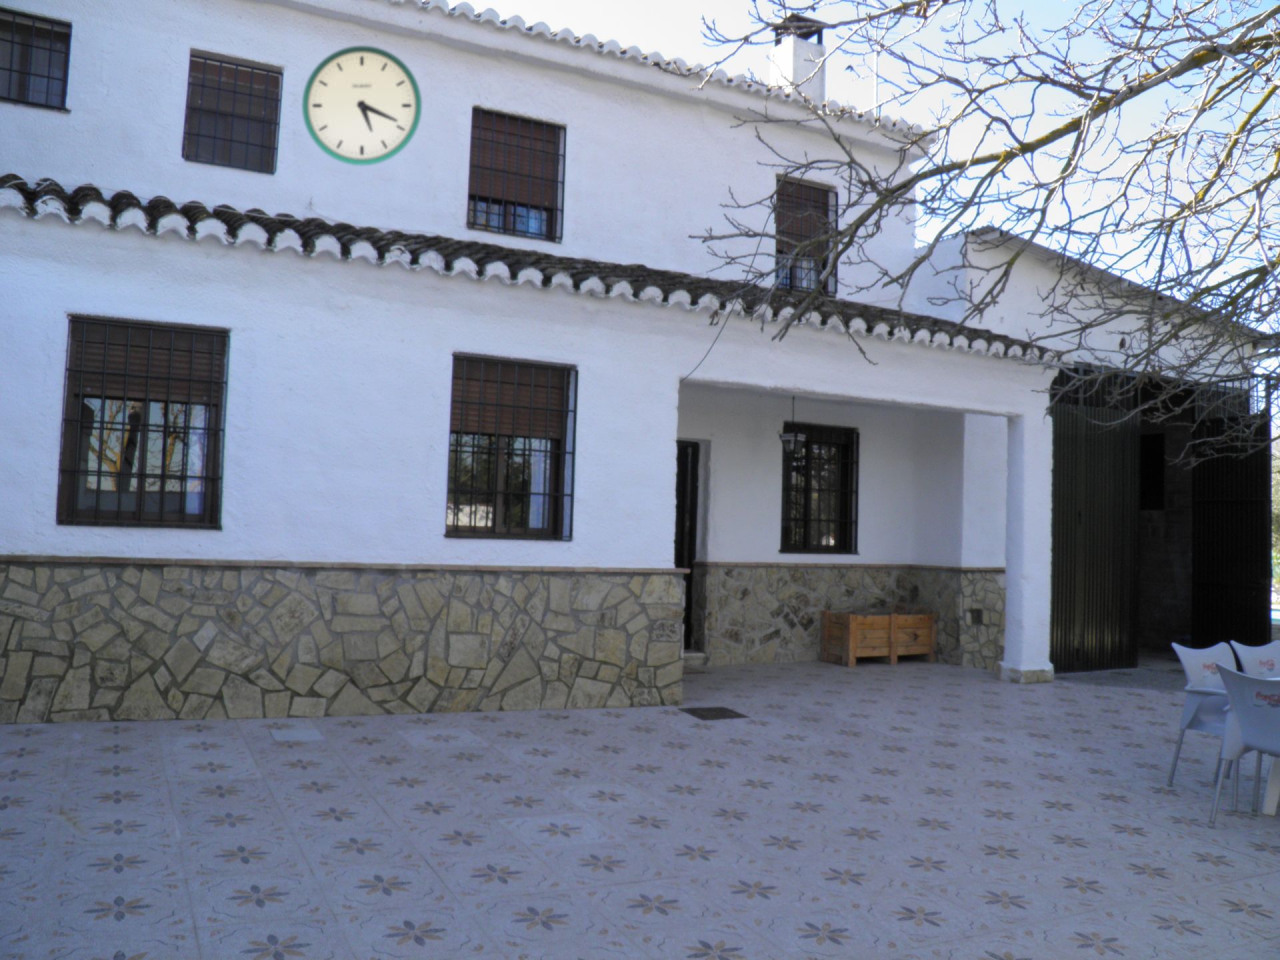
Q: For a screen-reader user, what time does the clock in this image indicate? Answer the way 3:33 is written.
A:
5:19
